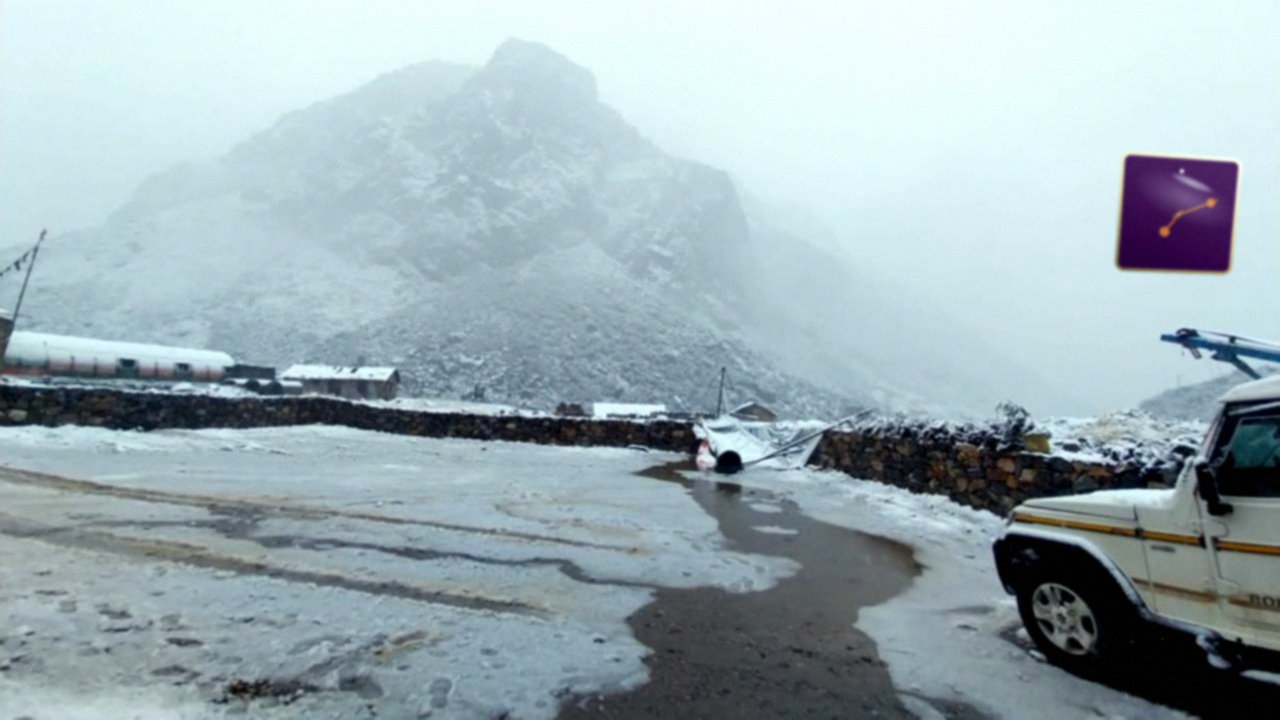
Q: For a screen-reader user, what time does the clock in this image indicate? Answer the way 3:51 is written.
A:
7:11
